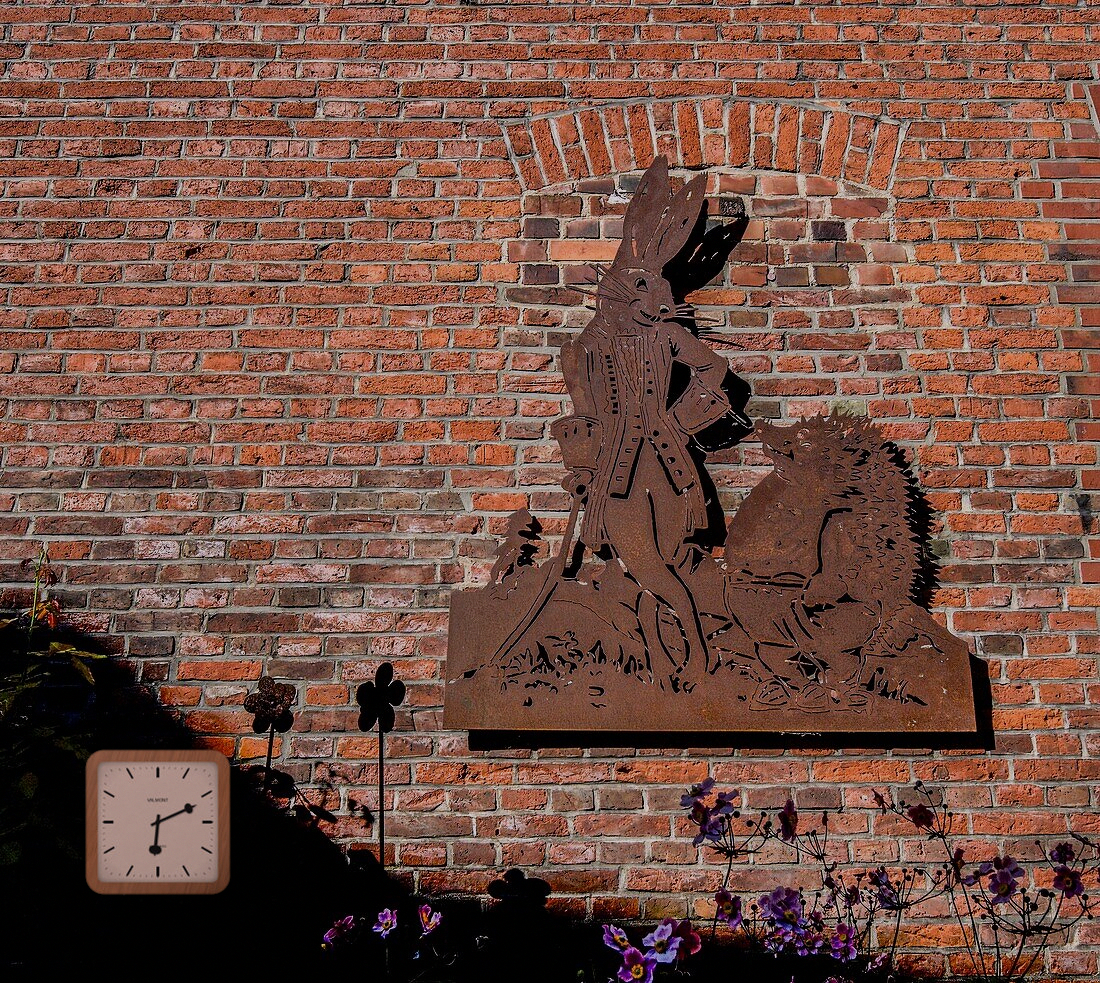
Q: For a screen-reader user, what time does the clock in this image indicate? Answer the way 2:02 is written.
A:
6:11
